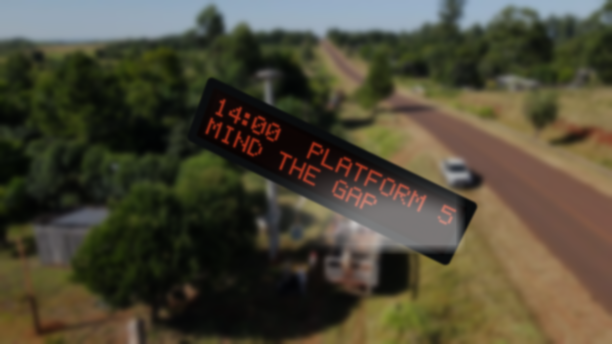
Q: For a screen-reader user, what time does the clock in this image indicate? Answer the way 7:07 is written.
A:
14:00
